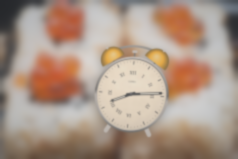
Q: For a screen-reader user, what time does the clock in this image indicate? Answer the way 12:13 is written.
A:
8:14
